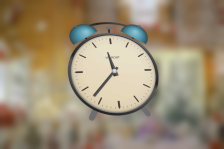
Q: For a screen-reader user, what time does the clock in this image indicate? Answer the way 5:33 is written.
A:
11:37
